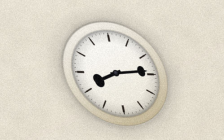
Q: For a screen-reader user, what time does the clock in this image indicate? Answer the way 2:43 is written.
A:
8:14
